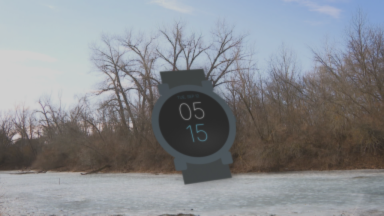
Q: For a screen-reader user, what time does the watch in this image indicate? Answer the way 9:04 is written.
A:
5:15
